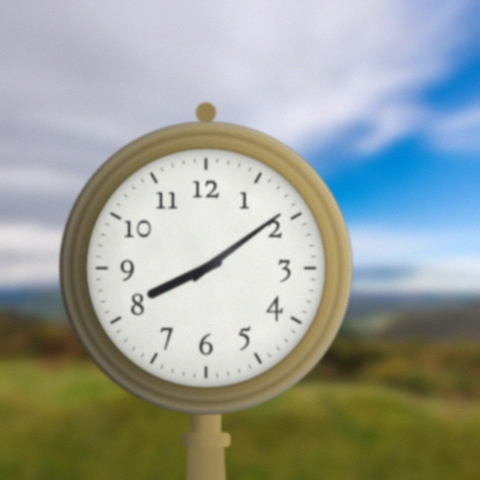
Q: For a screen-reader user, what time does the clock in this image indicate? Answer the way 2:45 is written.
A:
8:09
